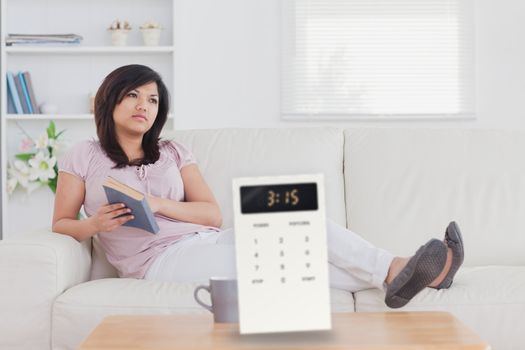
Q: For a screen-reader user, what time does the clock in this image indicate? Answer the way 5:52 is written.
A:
3:15
